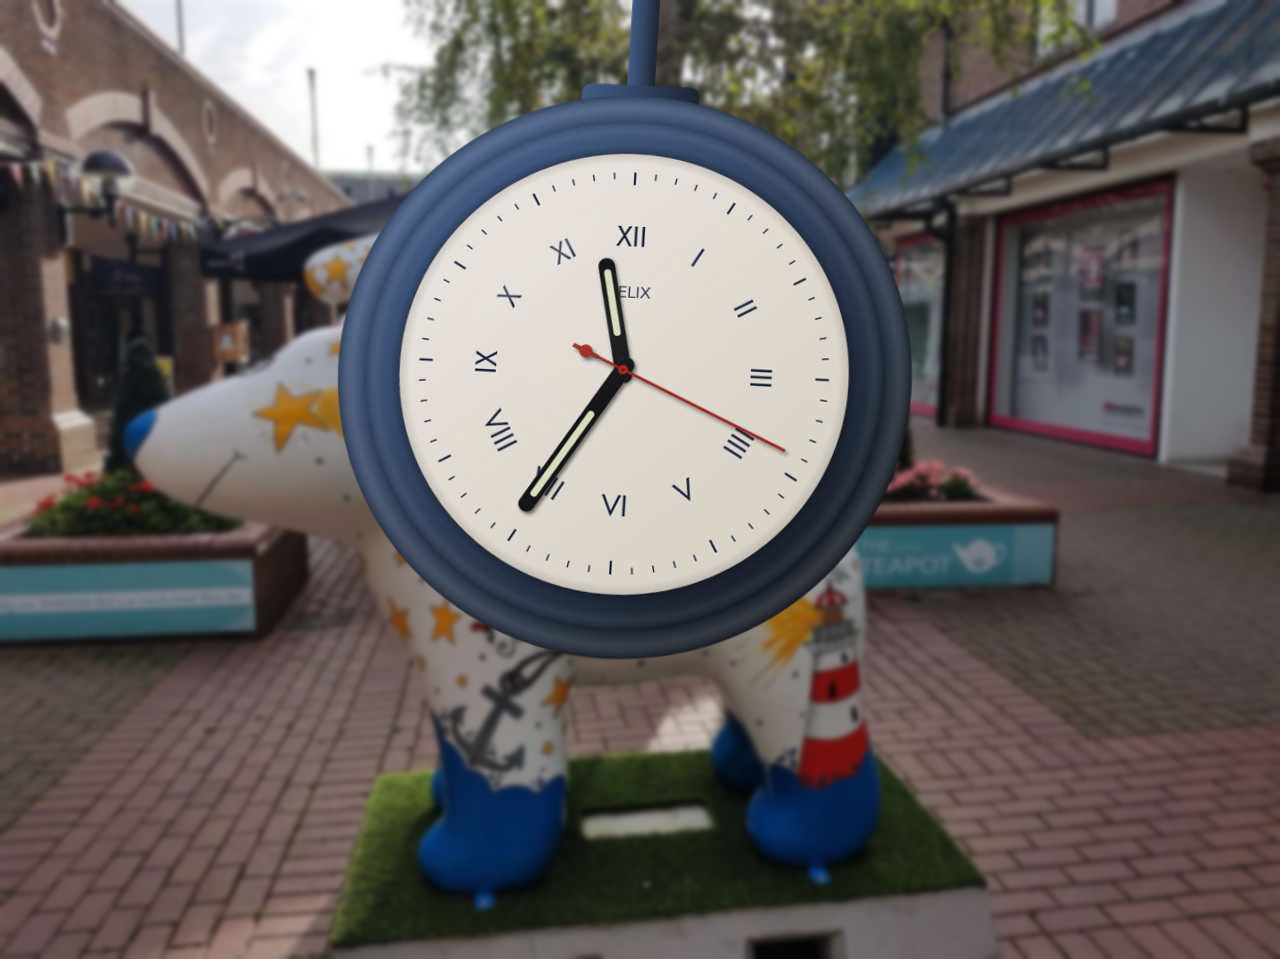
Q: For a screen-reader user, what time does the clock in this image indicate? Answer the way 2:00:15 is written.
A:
11:35:19
